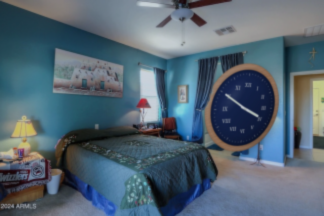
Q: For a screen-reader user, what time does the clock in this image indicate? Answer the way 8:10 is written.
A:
3:50
